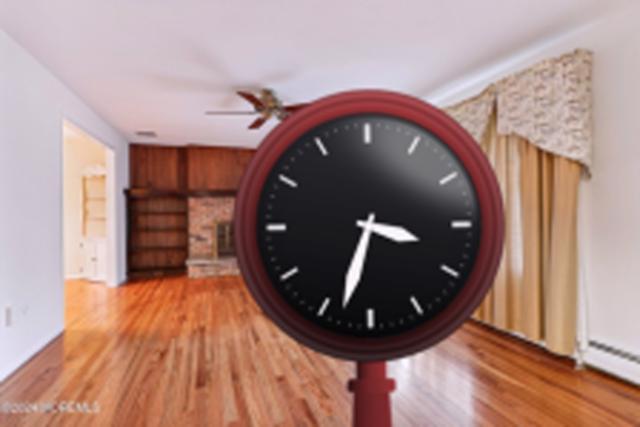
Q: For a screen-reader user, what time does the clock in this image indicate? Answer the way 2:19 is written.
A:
3:33
